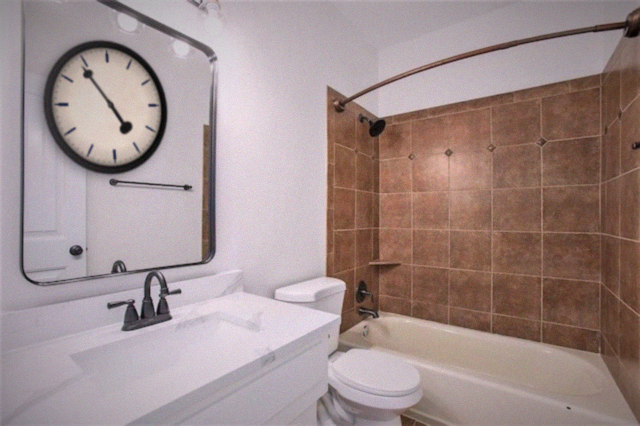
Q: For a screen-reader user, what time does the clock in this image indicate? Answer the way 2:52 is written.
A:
4:54
